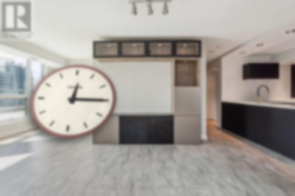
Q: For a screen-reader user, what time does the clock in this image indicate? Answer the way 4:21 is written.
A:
12:15
